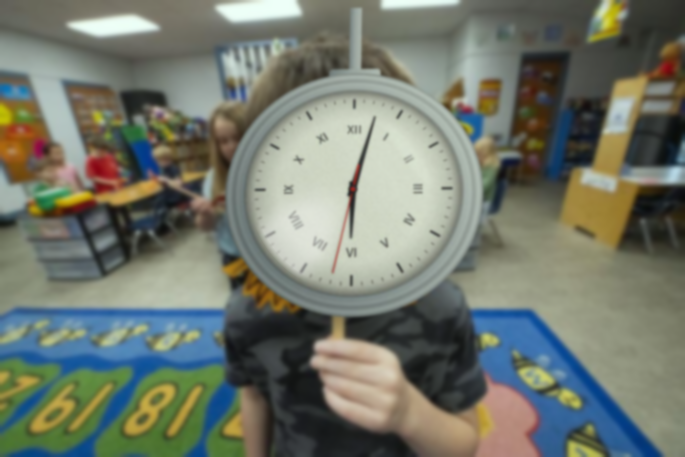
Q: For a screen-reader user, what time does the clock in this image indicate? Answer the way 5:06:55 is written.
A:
6:02:32
